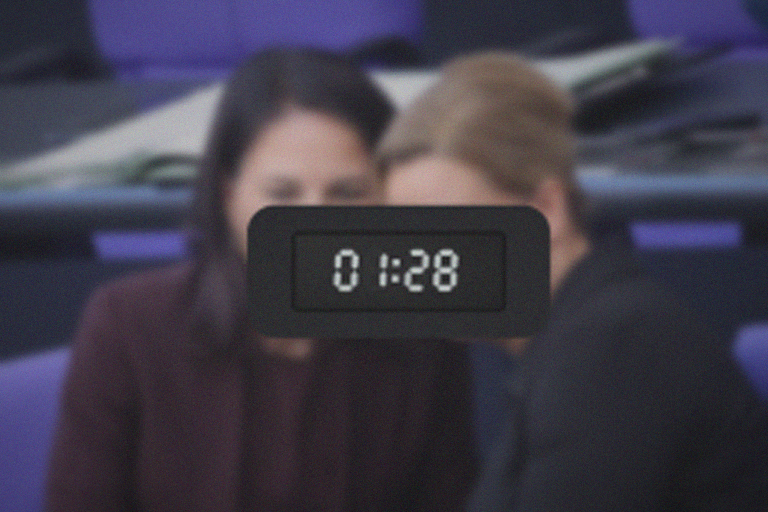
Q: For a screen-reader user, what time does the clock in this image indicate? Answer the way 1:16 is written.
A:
1:28
